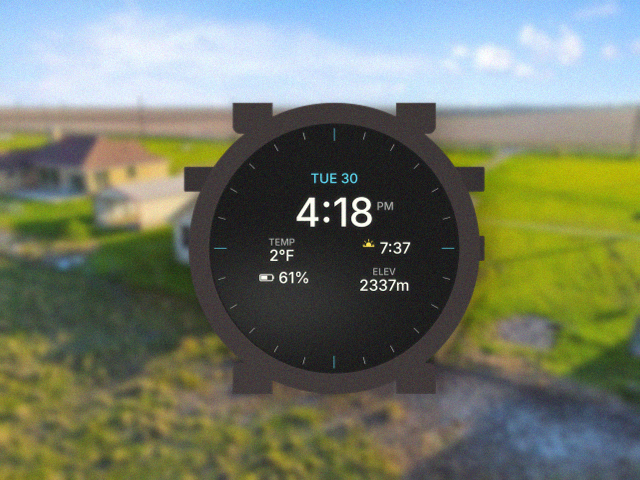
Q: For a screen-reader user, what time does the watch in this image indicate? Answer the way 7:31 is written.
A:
4:18
